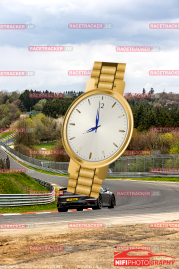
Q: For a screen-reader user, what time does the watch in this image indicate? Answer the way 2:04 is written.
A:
7:59
